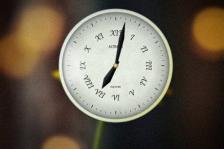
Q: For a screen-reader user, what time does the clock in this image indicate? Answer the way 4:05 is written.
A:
7:02
